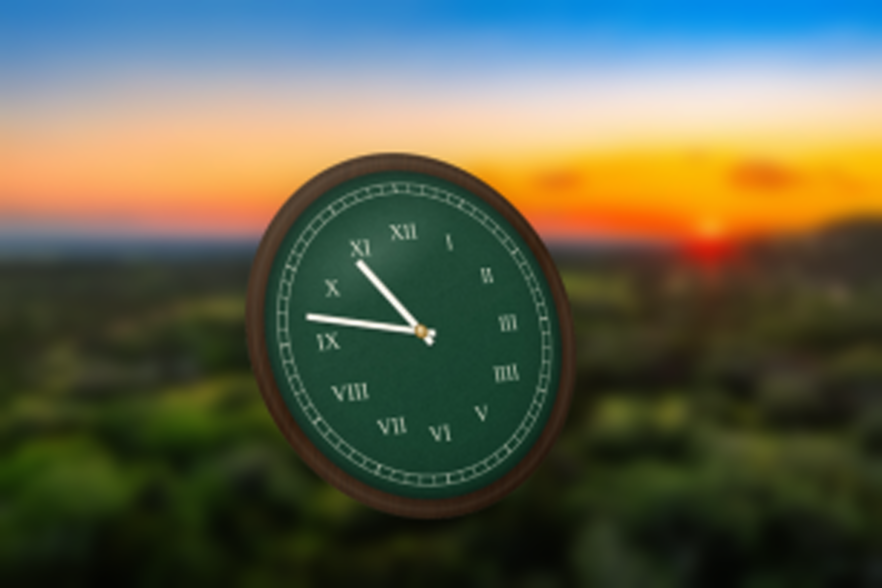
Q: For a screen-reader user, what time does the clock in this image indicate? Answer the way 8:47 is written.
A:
10:47
